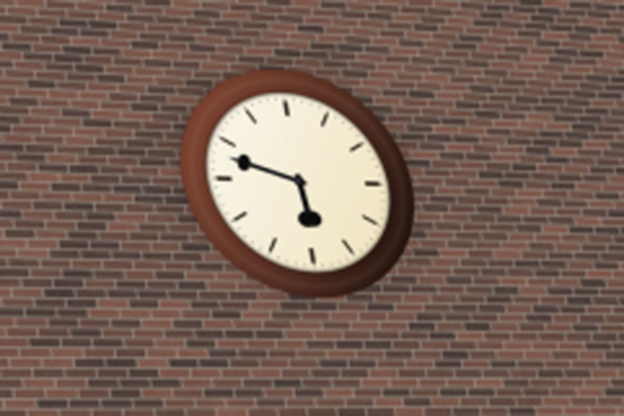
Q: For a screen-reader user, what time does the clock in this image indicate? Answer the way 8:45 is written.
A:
5:48
